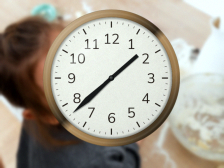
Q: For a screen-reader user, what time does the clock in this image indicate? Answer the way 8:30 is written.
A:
1:38
